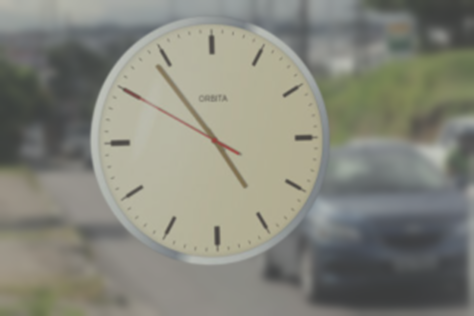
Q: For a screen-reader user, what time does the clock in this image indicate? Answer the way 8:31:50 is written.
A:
4:53:50
